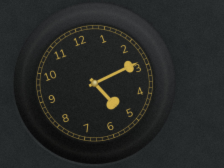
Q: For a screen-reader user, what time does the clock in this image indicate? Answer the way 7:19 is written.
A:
5:14
